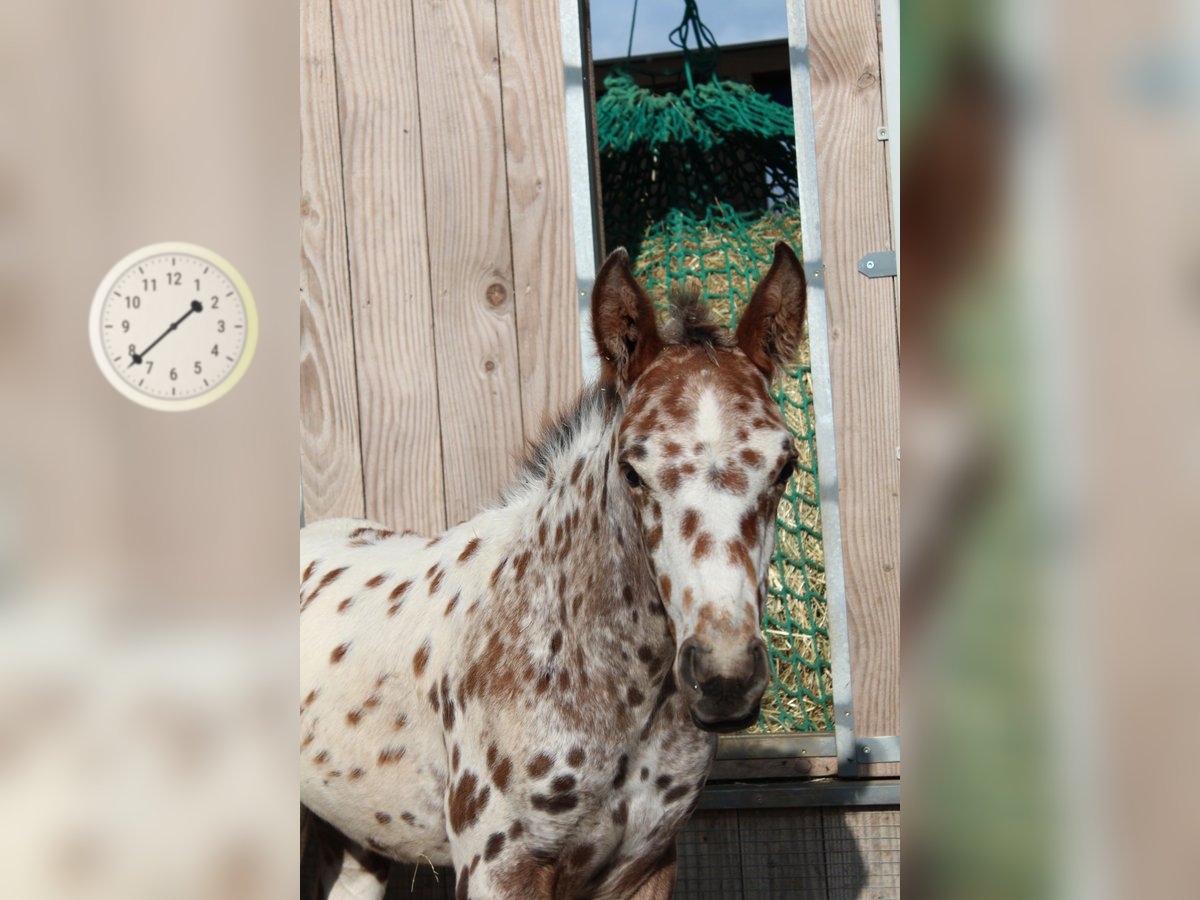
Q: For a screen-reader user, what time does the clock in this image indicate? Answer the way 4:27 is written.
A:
1:38
